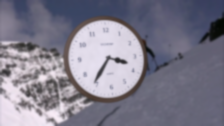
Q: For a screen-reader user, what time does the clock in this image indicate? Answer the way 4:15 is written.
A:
3:36
